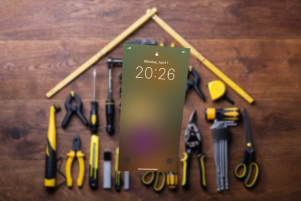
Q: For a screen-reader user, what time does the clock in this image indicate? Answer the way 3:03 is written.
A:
20:26
